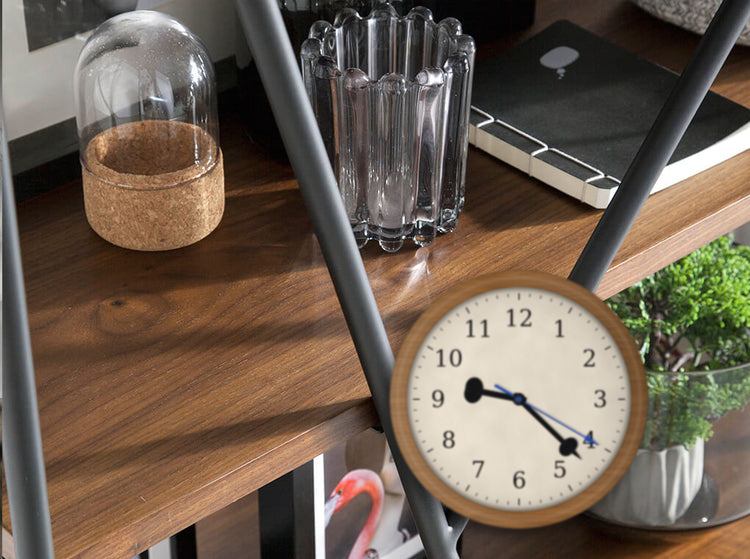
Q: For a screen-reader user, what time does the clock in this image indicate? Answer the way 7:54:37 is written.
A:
9:22:20
